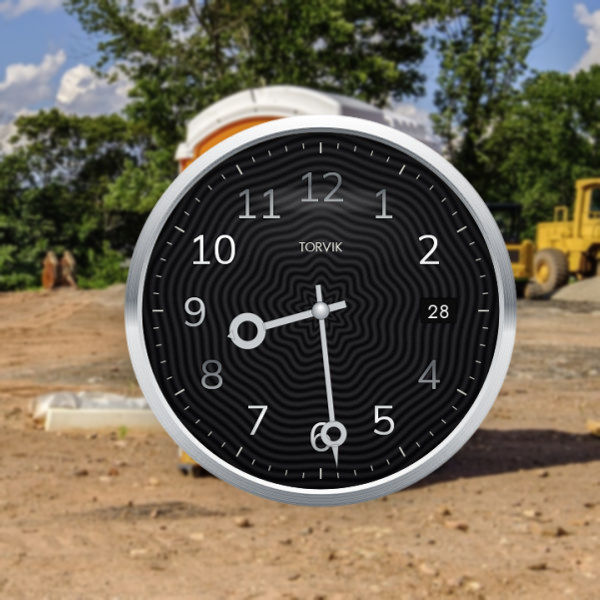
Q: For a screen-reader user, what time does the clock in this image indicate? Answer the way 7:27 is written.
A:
8:29
